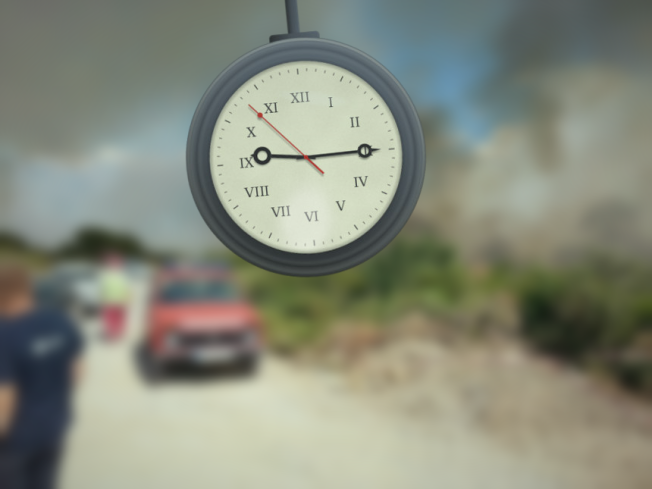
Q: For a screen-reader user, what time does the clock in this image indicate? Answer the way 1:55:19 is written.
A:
9:14:53
